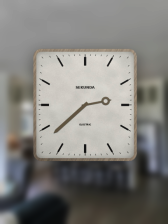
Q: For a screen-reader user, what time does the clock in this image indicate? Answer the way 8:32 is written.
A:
2:38
